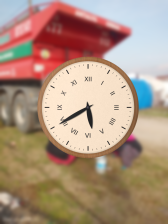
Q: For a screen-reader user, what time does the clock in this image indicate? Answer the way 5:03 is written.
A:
5:40
